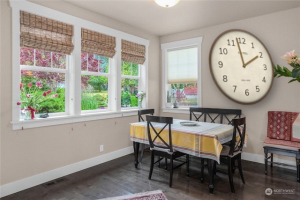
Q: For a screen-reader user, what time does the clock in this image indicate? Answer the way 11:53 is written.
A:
1:58
